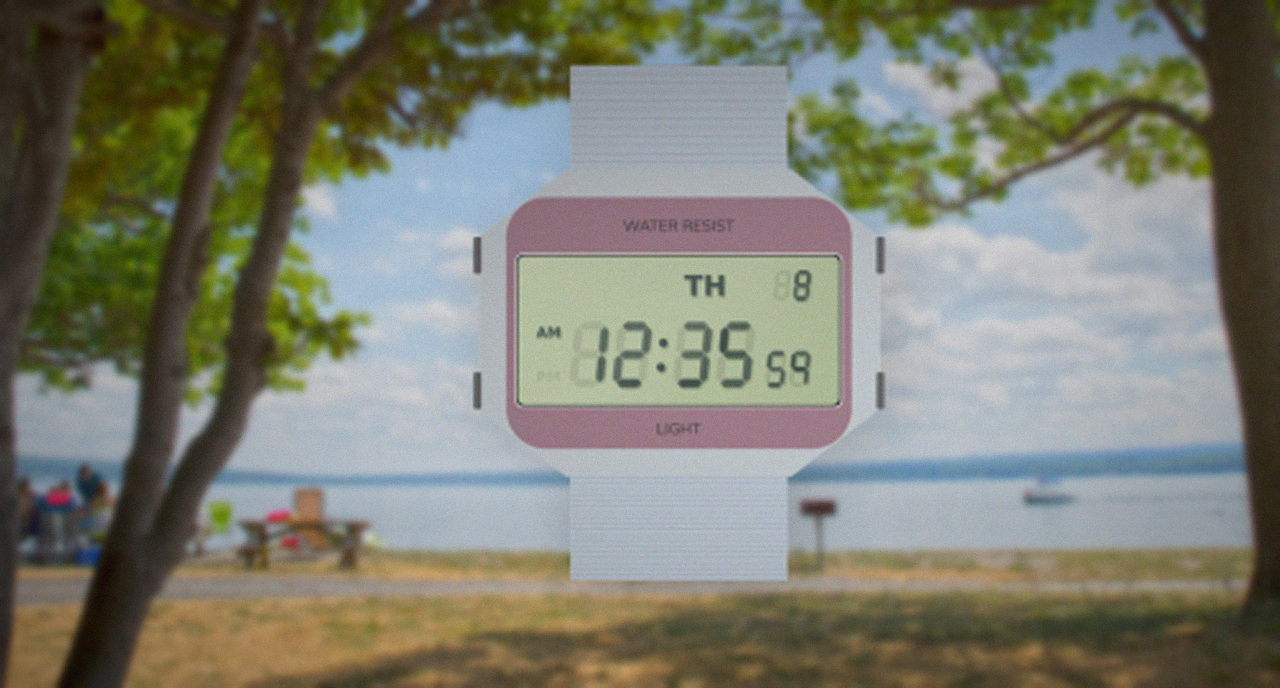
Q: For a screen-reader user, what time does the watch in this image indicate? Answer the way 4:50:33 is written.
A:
12:35:59
